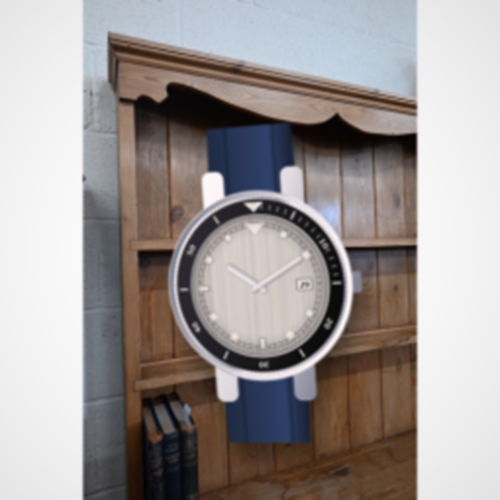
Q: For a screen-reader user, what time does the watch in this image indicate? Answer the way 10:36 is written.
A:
10:10
